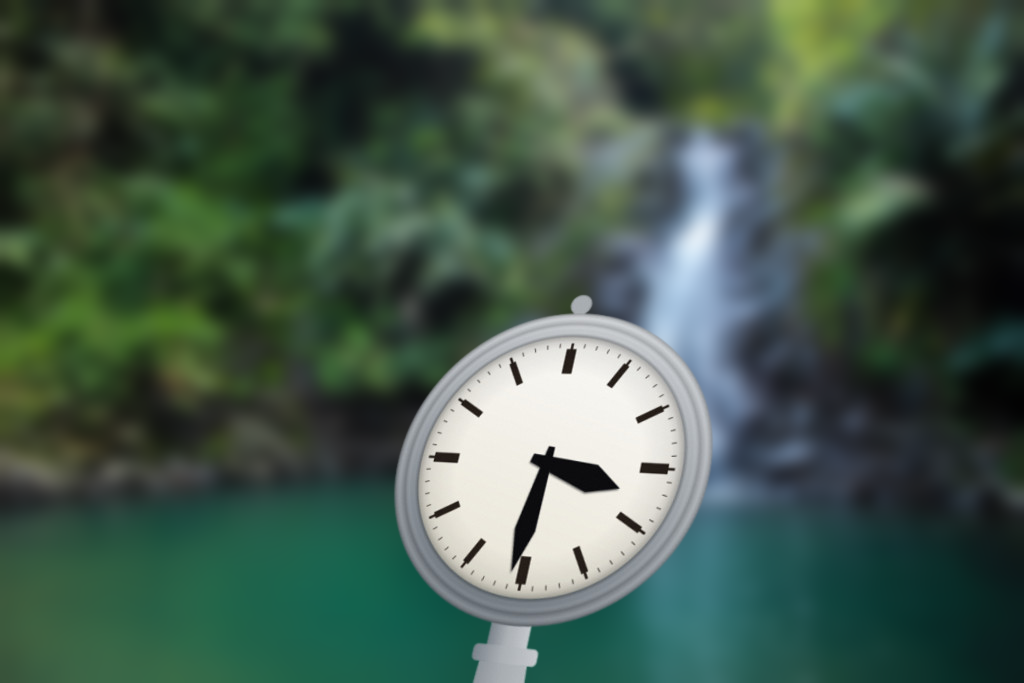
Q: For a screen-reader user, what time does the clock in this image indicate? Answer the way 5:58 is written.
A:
3:31
